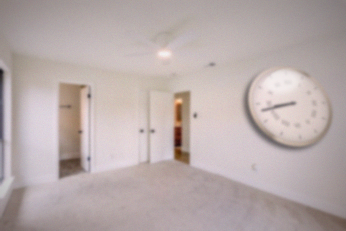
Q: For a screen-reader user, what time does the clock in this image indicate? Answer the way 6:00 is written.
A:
8:43
